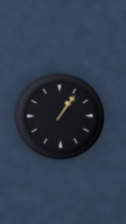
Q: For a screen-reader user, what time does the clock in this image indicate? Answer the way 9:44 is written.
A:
1:06
